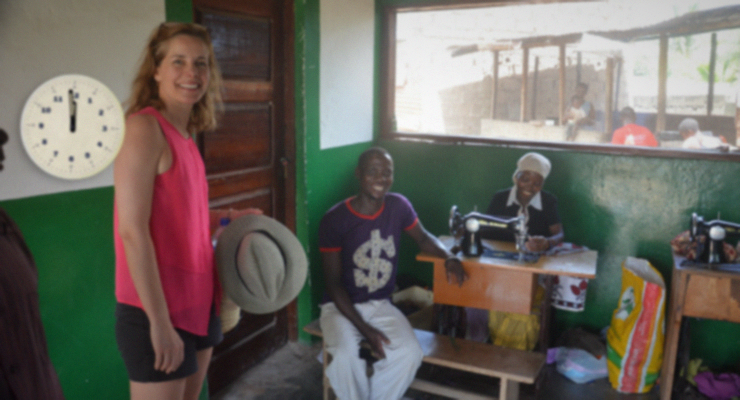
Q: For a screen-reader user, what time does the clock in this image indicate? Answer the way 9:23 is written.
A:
11:59
